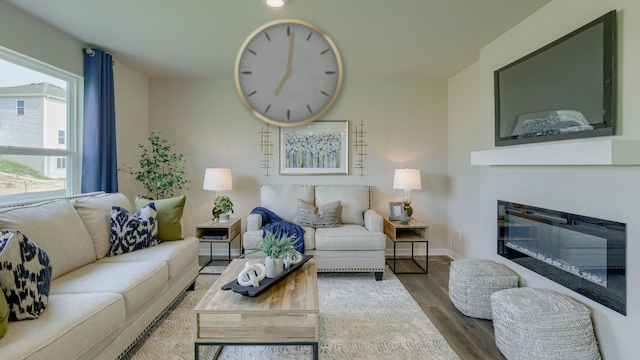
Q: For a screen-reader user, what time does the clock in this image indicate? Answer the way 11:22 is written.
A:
7:01
